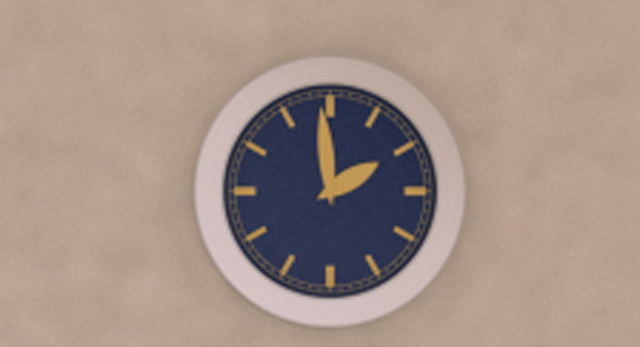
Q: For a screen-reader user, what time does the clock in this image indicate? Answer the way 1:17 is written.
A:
1:59
